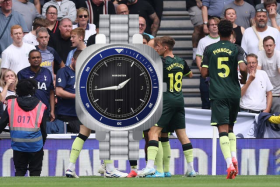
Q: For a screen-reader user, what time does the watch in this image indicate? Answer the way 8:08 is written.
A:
1:44
